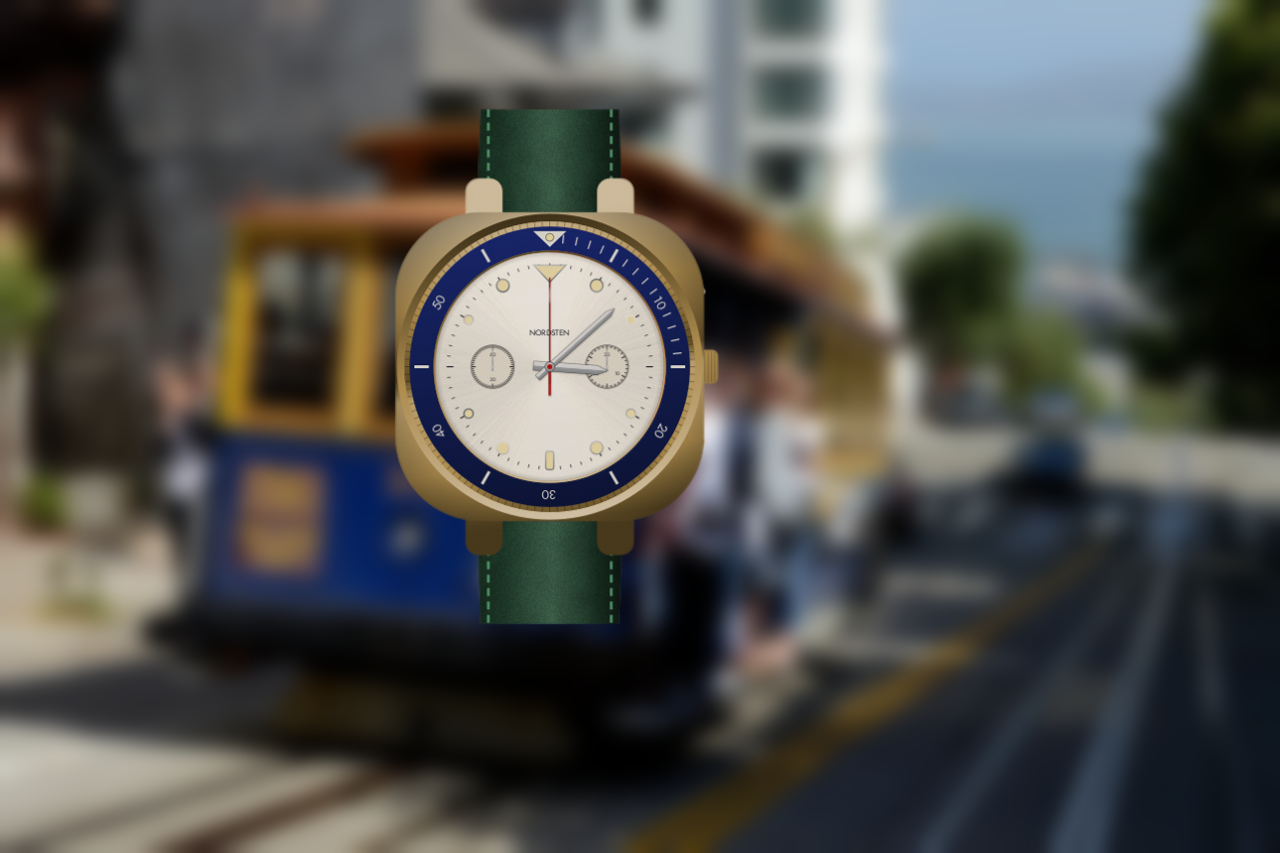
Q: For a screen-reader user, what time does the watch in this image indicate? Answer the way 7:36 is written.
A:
3:08
